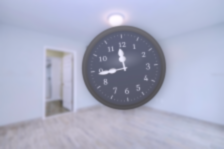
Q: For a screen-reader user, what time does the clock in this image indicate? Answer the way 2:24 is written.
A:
11:44
